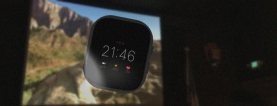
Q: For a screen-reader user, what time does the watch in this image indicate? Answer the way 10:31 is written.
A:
21:46
